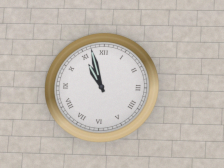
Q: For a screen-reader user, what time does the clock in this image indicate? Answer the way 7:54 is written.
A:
10:57
